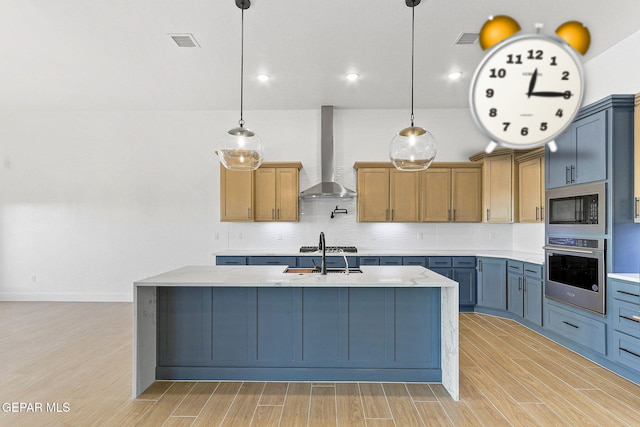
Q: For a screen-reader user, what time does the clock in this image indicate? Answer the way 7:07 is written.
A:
12:15
